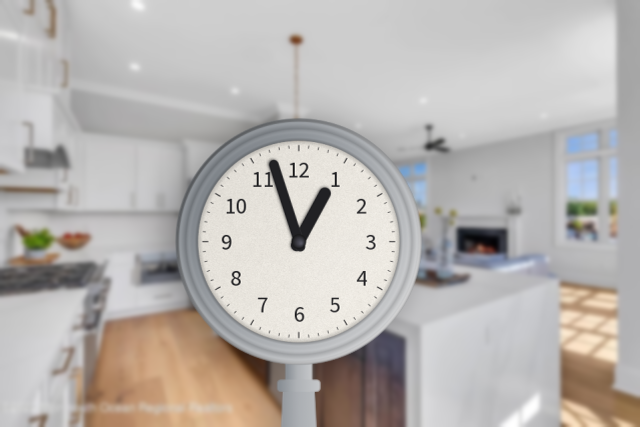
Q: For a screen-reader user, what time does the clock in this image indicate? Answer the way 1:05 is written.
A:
12:57
